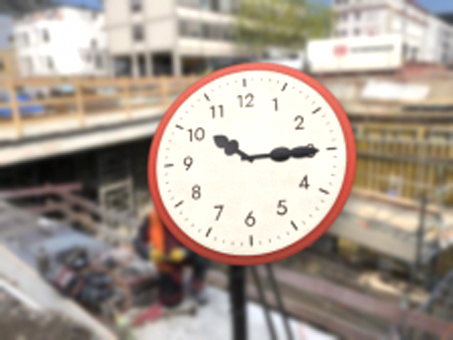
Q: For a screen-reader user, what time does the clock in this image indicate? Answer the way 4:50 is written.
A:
10:15
